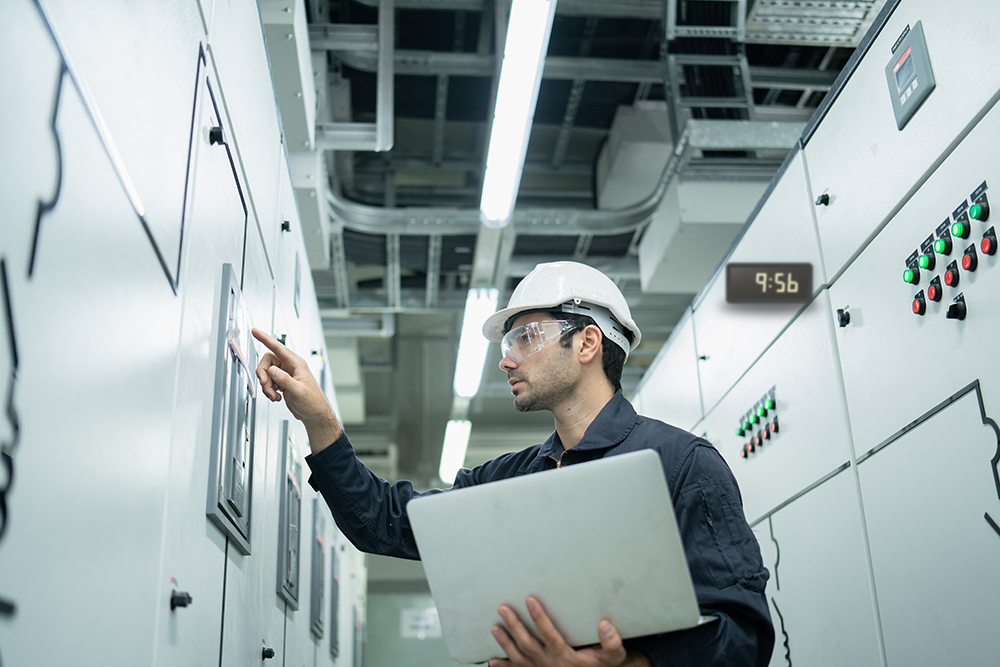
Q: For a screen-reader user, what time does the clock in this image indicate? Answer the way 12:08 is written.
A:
9:56
